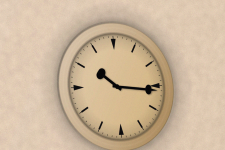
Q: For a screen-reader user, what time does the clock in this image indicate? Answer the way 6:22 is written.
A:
10:16
